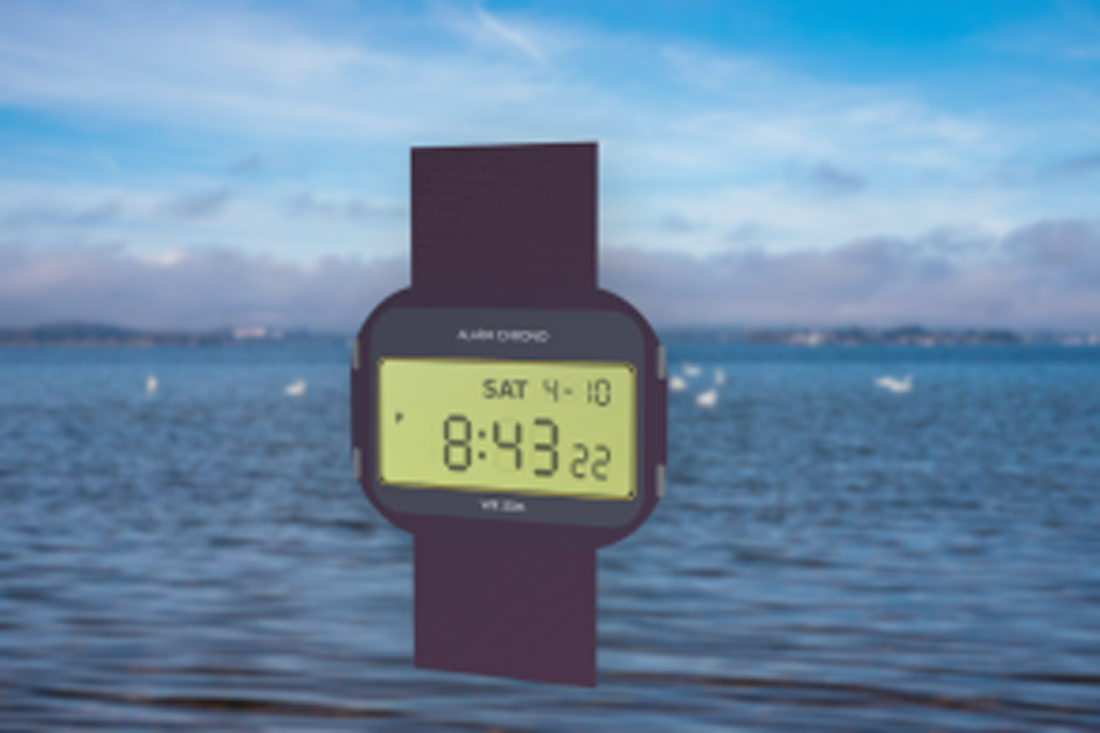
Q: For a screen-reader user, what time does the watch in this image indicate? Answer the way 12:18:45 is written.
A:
8:43:22
